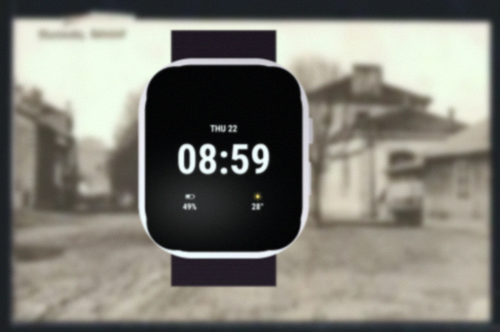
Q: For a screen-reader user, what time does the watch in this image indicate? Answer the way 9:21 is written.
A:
8:59
